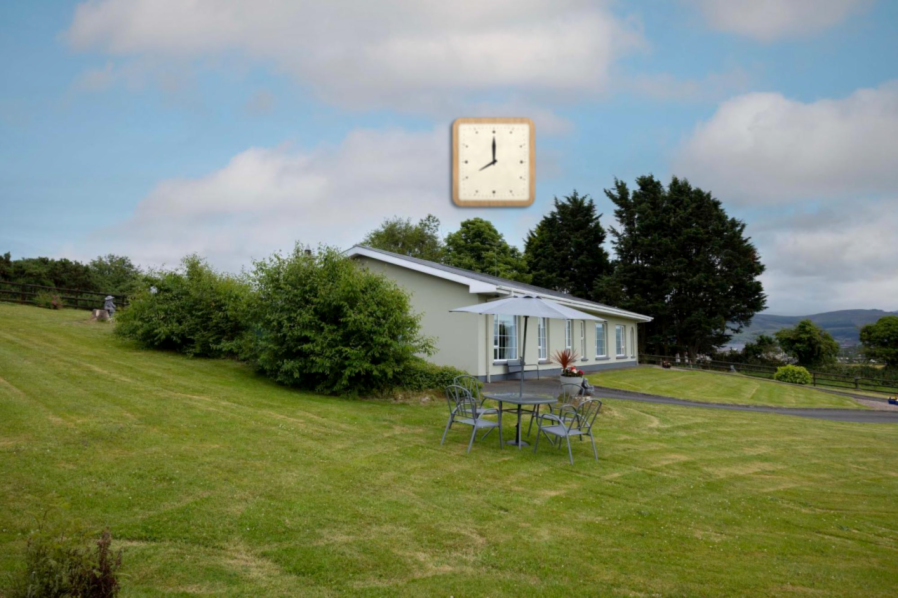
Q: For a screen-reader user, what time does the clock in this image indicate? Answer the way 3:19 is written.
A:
8:00
